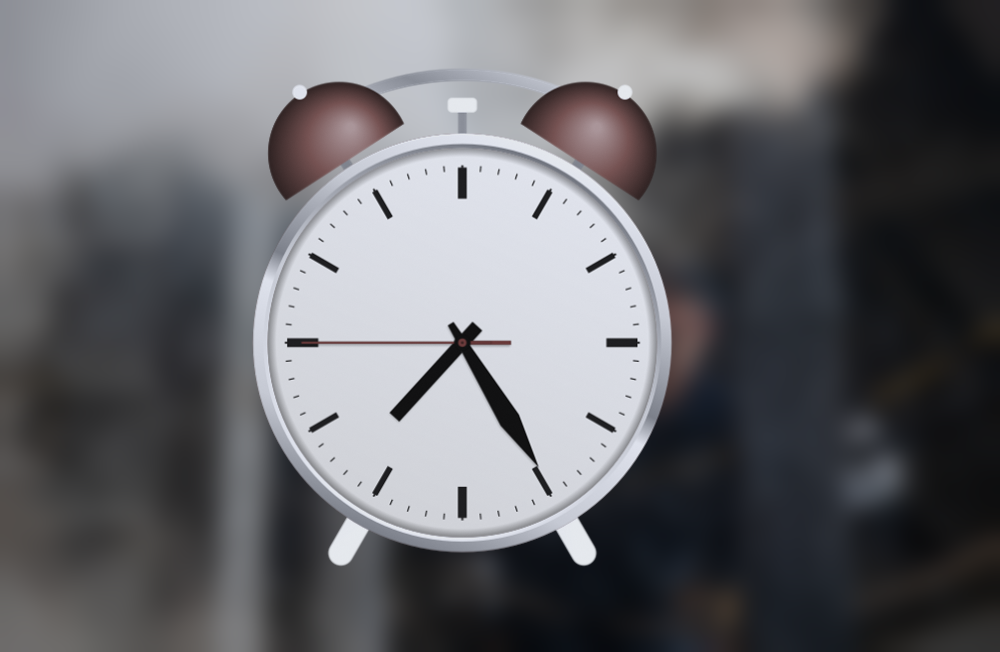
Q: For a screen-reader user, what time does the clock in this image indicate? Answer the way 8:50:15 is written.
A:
7:24:45
